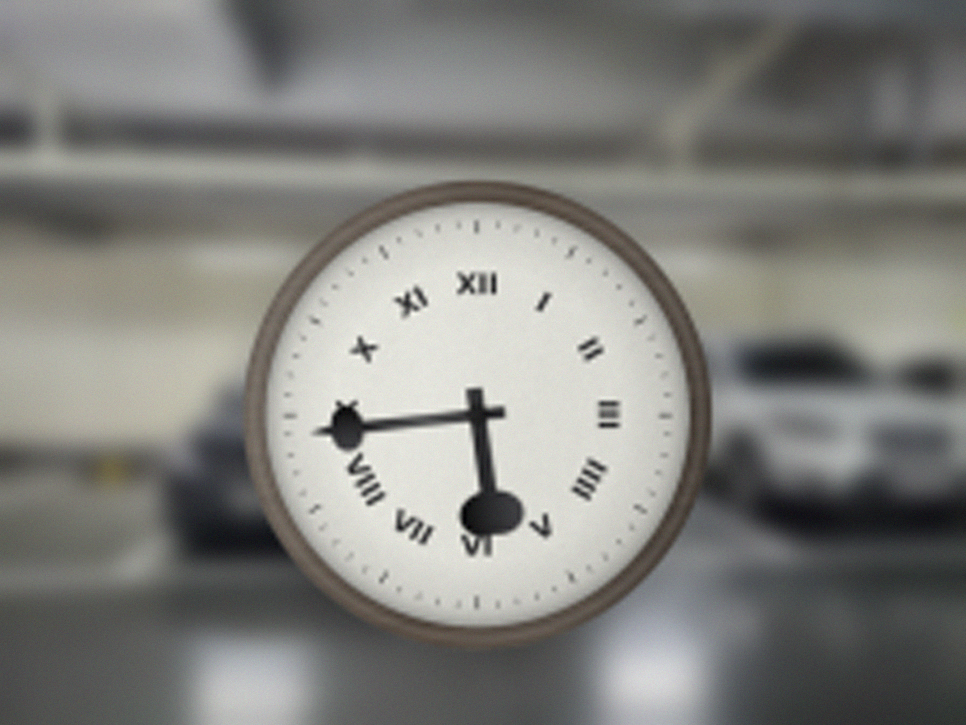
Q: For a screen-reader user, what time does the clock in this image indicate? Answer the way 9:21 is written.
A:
5:44
